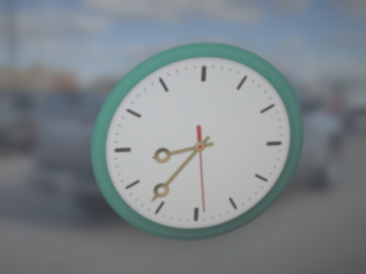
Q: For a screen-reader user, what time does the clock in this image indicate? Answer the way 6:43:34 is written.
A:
8:36:29
